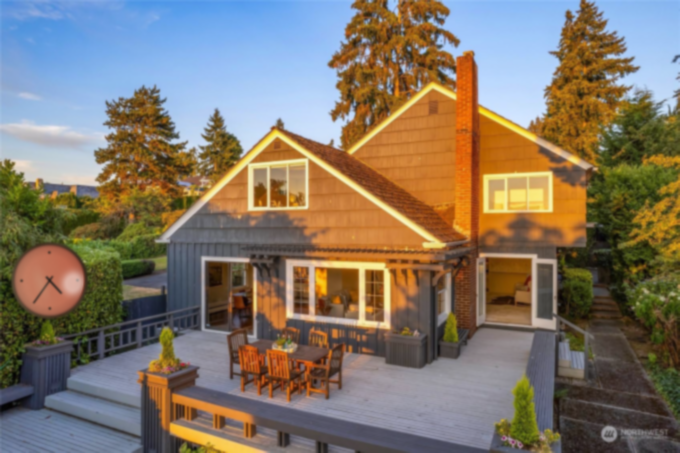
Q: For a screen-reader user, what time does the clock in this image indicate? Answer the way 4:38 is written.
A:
4:36
